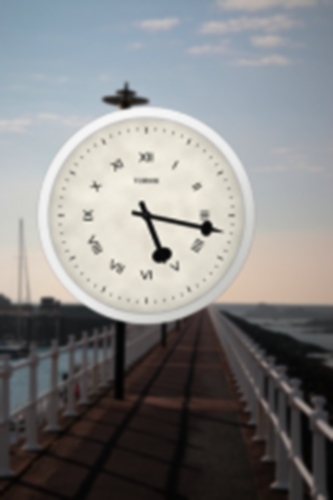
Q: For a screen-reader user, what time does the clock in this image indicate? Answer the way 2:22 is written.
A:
5:17
